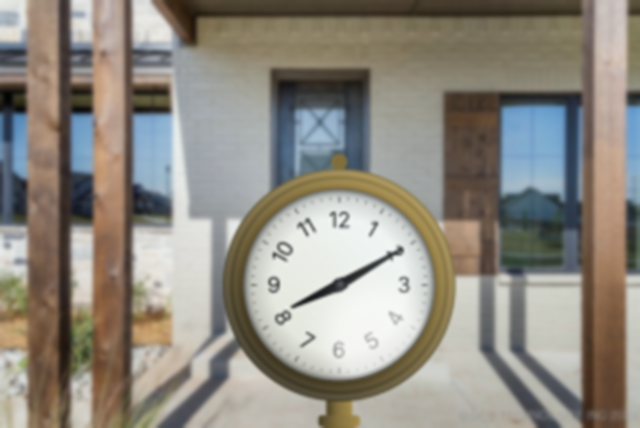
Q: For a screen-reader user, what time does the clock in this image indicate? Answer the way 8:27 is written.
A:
8:10
